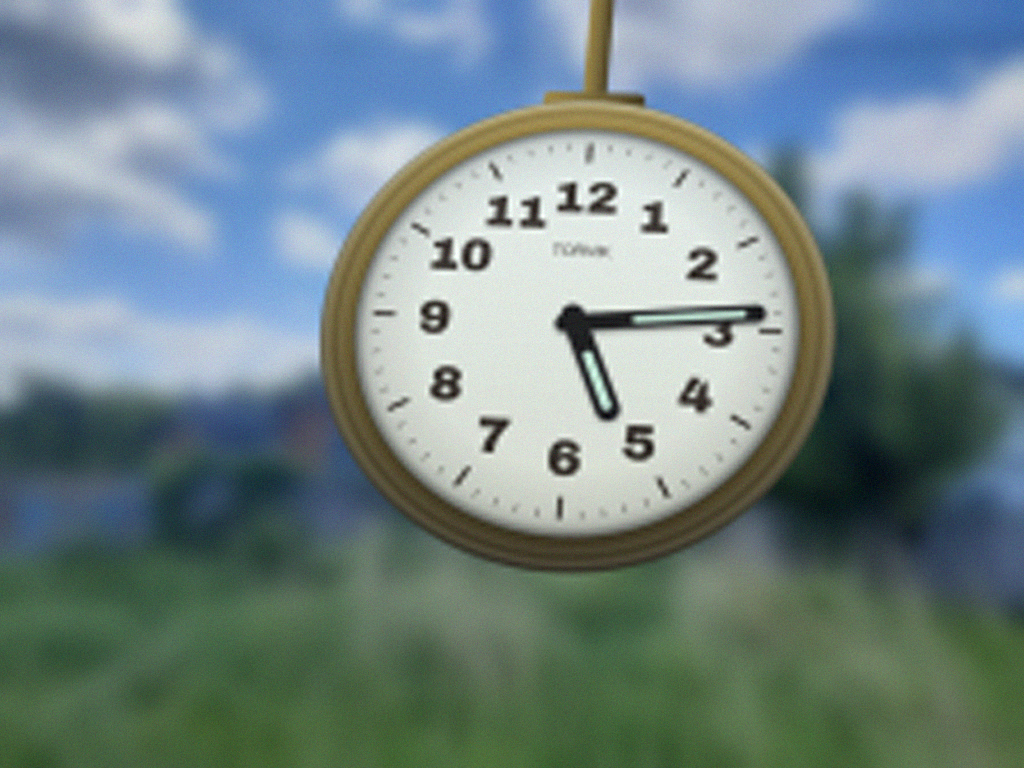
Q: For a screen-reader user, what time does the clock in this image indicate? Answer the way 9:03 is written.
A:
5:14
